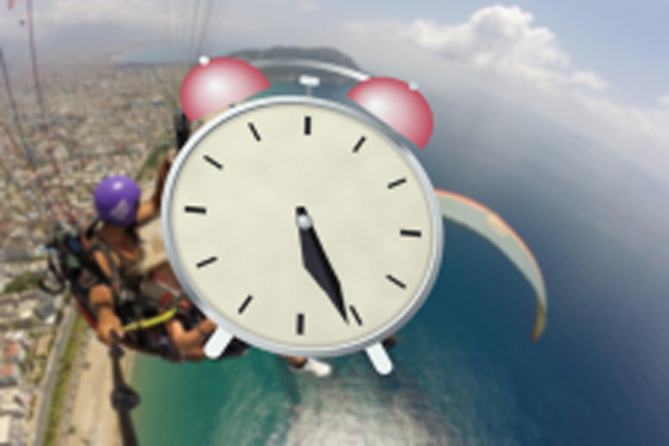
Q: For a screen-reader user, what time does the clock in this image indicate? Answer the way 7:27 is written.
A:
5:26
